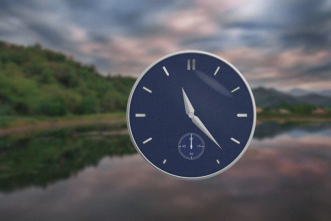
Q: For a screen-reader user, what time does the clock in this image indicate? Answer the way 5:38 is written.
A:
11:23
